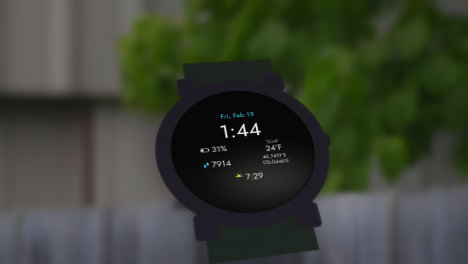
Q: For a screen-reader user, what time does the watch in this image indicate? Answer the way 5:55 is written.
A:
1:44
